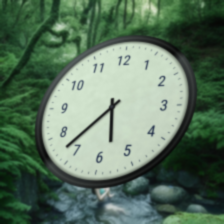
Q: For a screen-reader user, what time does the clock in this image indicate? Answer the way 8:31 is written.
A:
5:37
